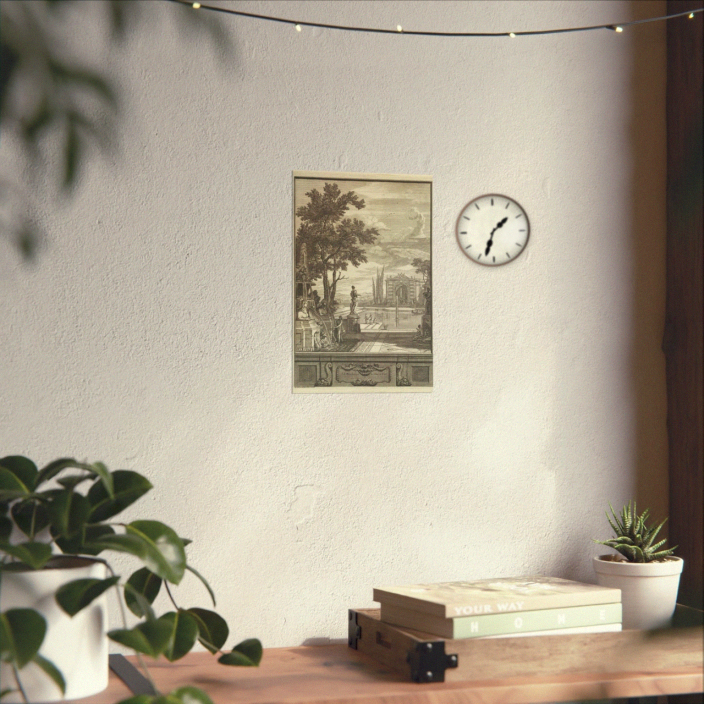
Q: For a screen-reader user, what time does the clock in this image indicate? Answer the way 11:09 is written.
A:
1:33
